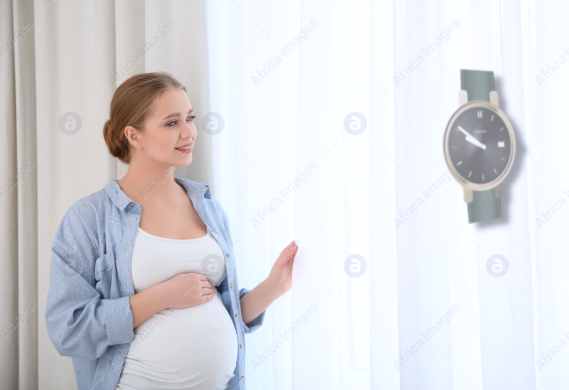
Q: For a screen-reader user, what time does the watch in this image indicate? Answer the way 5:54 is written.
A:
9:51
